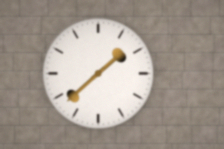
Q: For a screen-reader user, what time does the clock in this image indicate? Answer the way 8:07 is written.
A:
1:38
